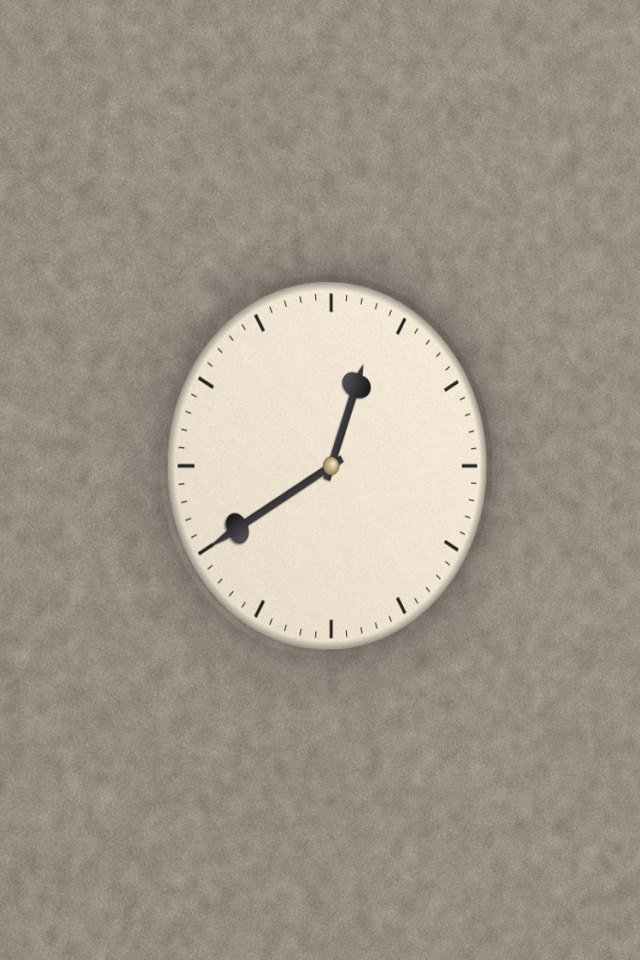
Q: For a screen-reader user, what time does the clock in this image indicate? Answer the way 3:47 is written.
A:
12:40
